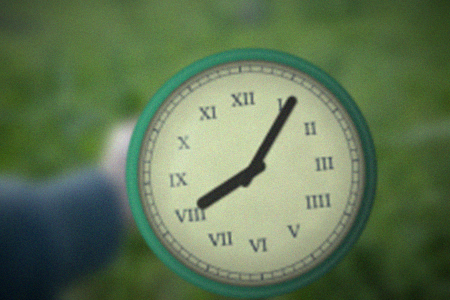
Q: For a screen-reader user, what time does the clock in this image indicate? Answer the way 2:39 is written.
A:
8:06
